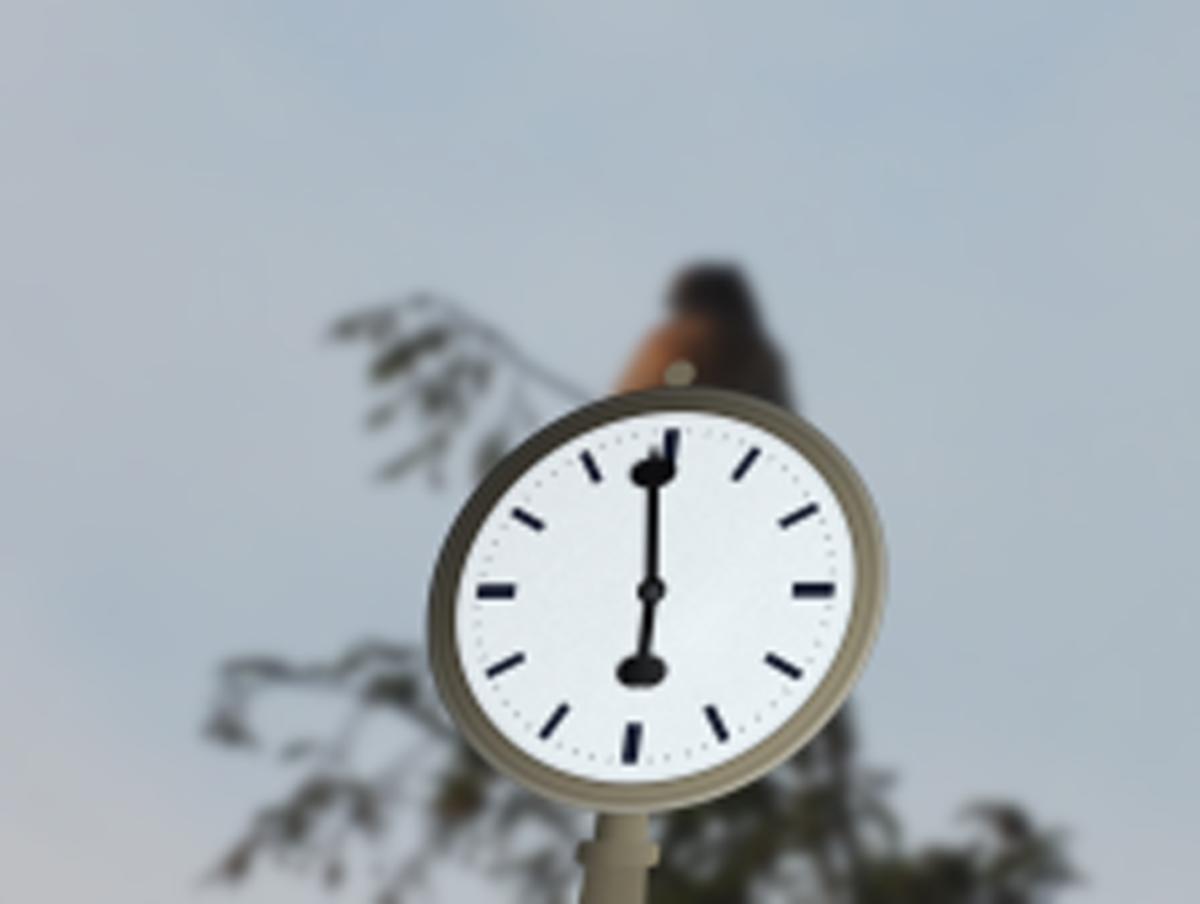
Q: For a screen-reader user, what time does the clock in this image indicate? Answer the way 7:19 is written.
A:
5:59
